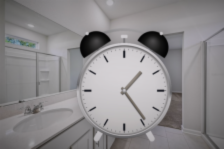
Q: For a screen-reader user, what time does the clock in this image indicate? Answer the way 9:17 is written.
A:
1:24
